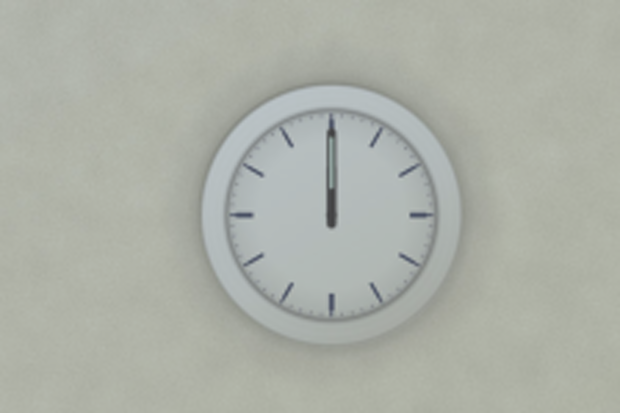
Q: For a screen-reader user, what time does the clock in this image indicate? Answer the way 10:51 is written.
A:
12:00
